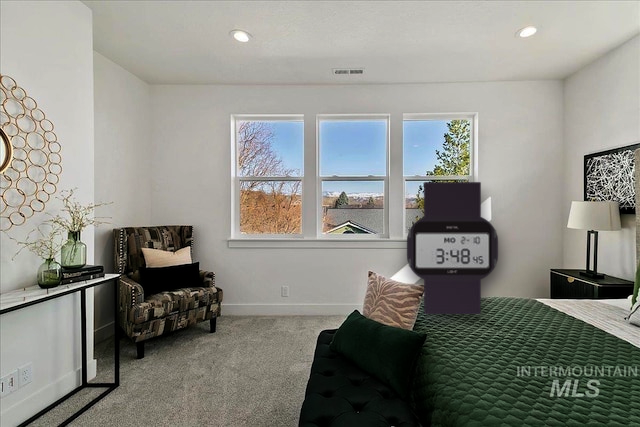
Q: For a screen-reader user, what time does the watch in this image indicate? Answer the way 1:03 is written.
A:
3:48
